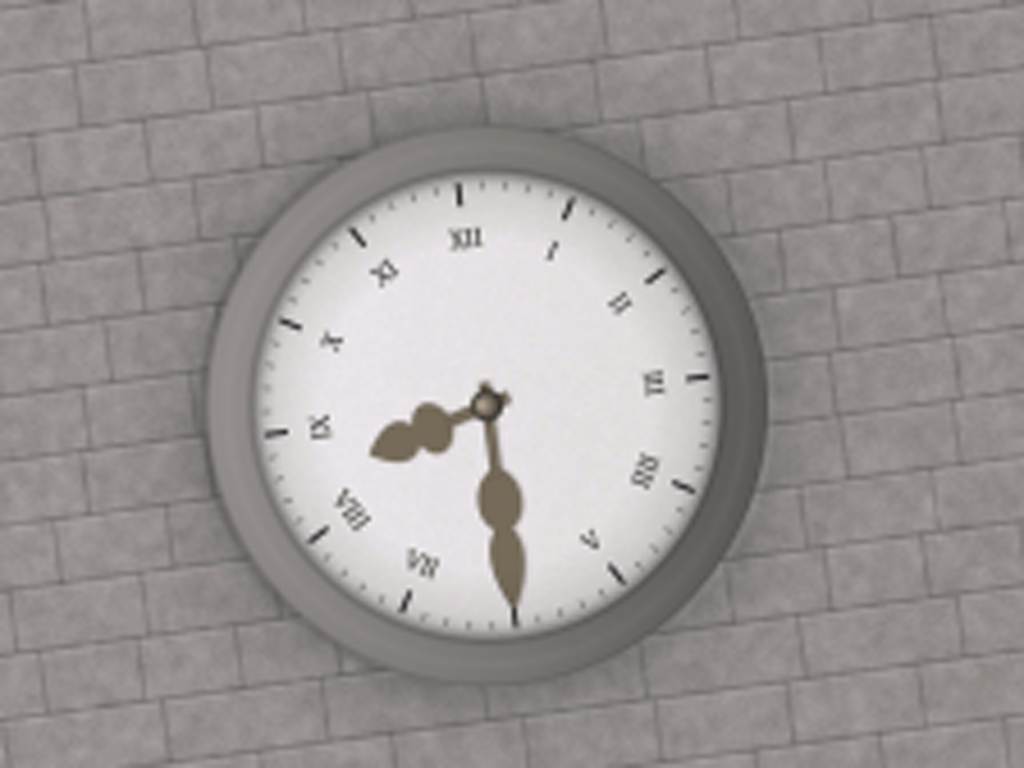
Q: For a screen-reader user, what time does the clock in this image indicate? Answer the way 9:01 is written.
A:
8:30
